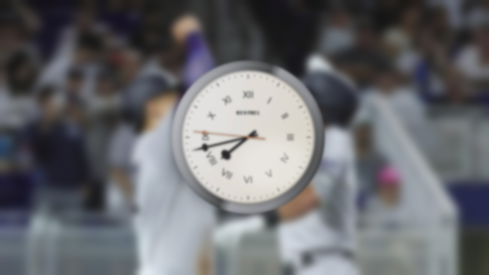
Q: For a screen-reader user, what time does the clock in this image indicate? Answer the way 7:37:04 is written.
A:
7:42:46
